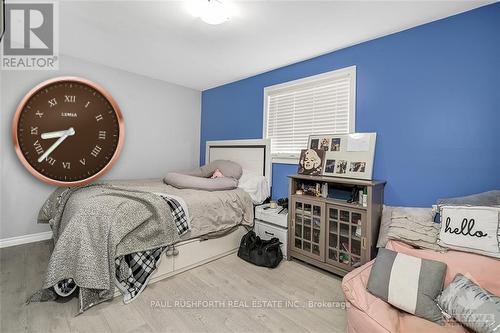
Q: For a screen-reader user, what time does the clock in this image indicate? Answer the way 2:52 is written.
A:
8:37
